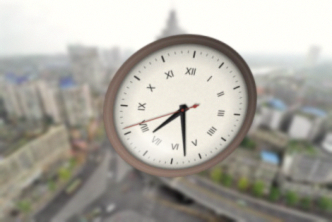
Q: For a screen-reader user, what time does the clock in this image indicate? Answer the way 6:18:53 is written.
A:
7:27:41
